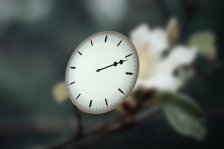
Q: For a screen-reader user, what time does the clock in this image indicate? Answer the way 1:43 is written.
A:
2:11
